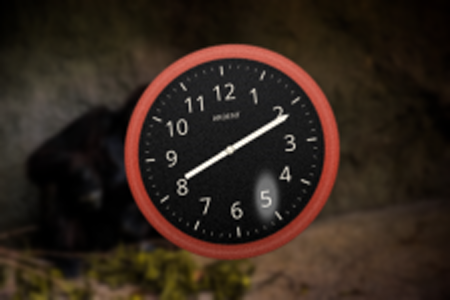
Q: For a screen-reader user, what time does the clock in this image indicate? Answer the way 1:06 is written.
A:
8:11
